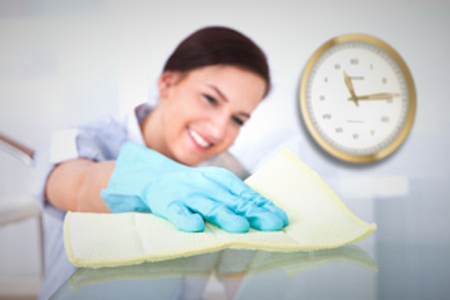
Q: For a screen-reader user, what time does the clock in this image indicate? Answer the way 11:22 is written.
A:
11:14
